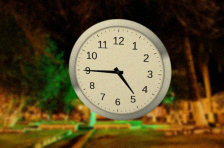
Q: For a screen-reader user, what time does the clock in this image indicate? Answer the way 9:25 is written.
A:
4:45
